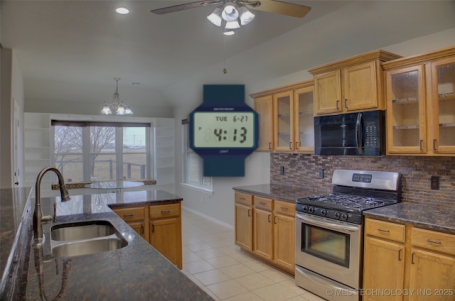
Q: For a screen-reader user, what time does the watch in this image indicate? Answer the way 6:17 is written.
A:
4:13
